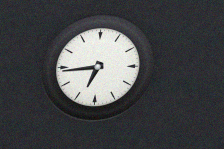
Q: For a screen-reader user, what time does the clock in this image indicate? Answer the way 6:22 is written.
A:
6:44
